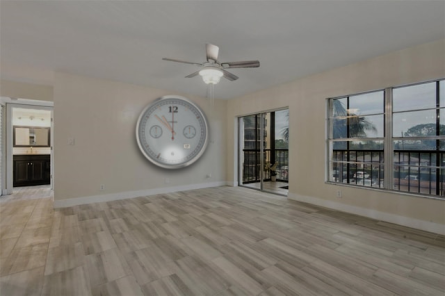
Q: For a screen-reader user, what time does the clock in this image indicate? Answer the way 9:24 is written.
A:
10:52
